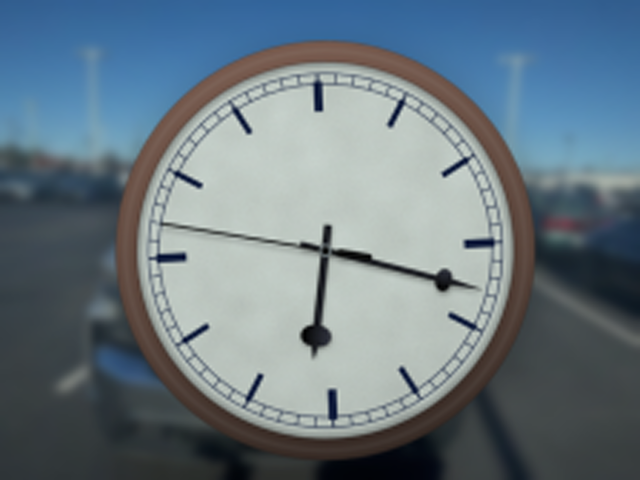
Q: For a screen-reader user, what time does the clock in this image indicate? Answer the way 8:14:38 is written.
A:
6:17:47
